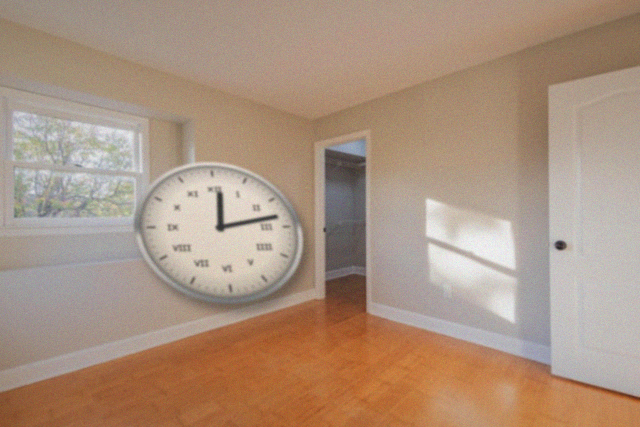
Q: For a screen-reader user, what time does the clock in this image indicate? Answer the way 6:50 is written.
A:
12:13
